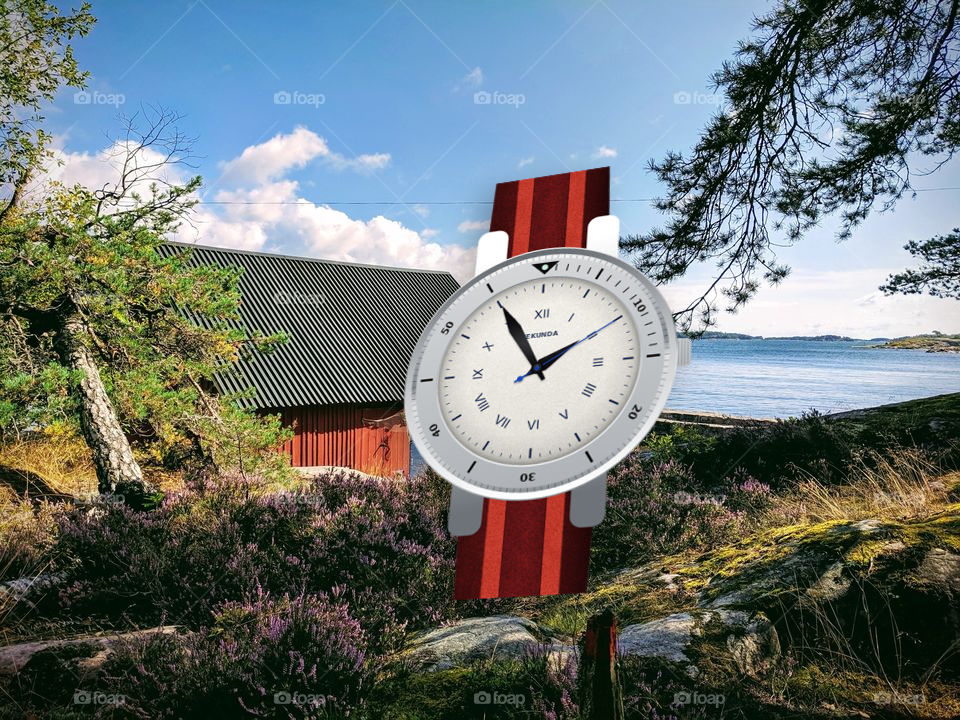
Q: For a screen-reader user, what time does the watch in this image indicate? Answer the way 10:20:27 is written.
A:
1:55:10
